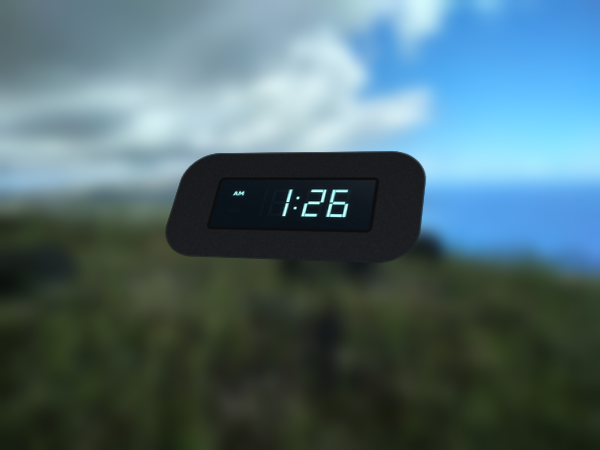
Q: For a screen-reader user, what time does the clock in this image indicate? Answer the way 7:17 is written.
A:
1:26
